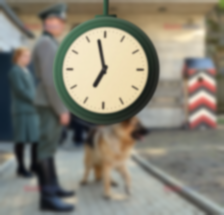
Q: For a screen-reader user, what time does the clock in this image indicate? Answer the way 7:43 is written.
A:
6:58
